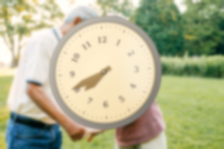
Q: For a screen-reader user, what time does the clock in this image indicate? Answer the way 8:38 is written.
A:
7:41
